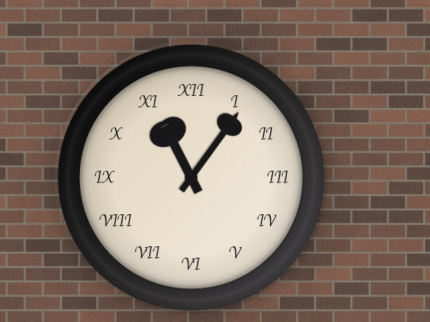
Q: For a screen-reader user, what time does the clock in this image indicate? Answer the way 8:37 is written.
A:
11:06
